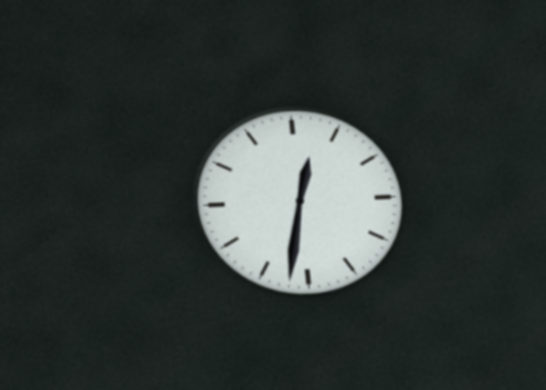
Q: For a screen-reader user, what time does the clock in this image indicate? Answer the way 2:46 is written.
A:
12:32
